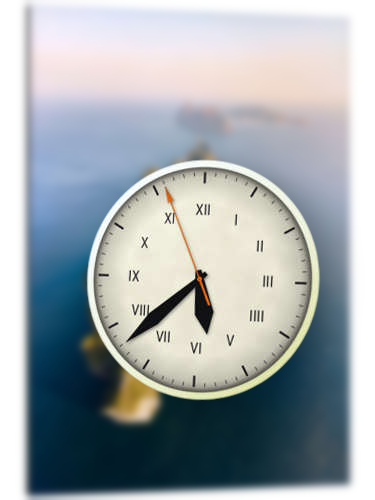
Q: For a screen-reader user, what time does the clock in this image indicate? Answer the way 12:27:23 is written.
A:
5:37:56
